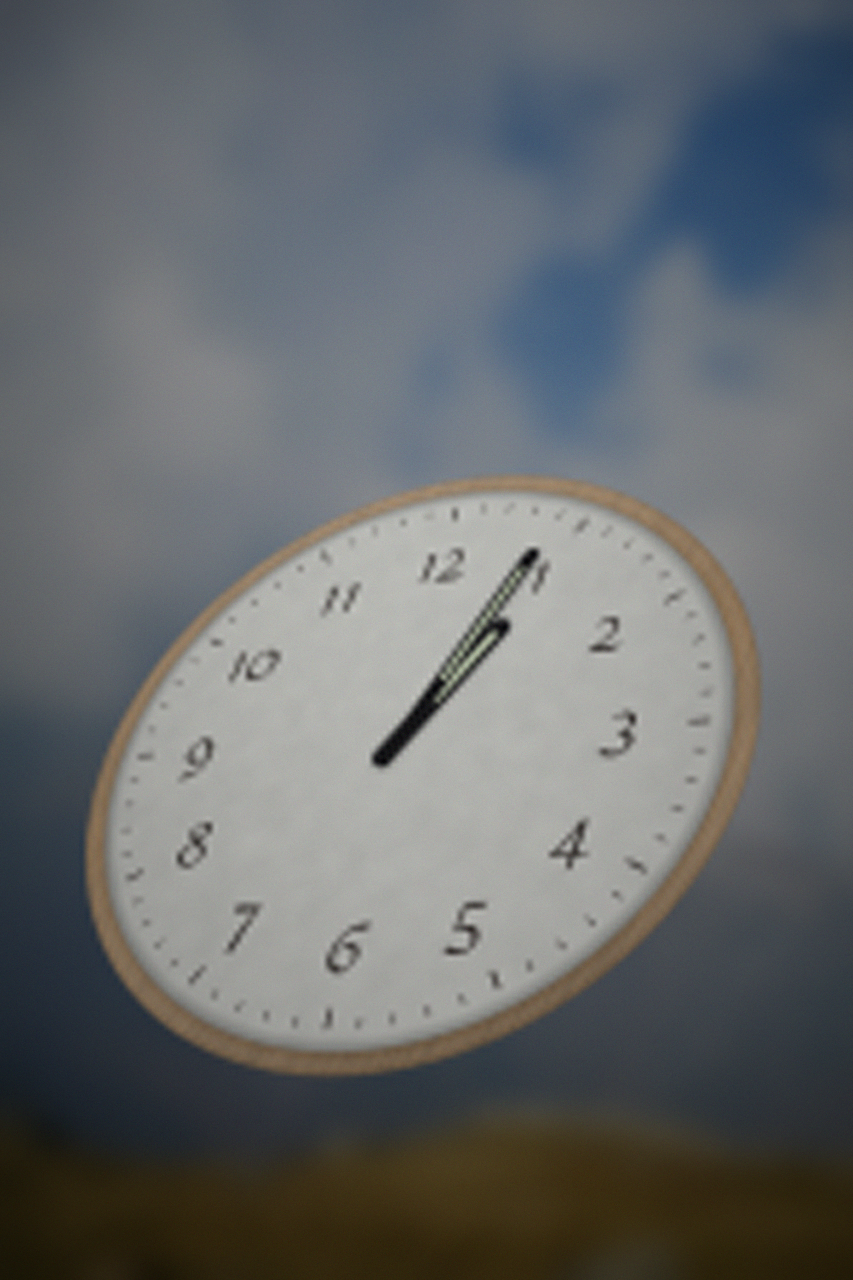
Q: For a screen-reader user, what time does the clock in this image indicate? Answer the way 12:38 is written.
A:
1:04
